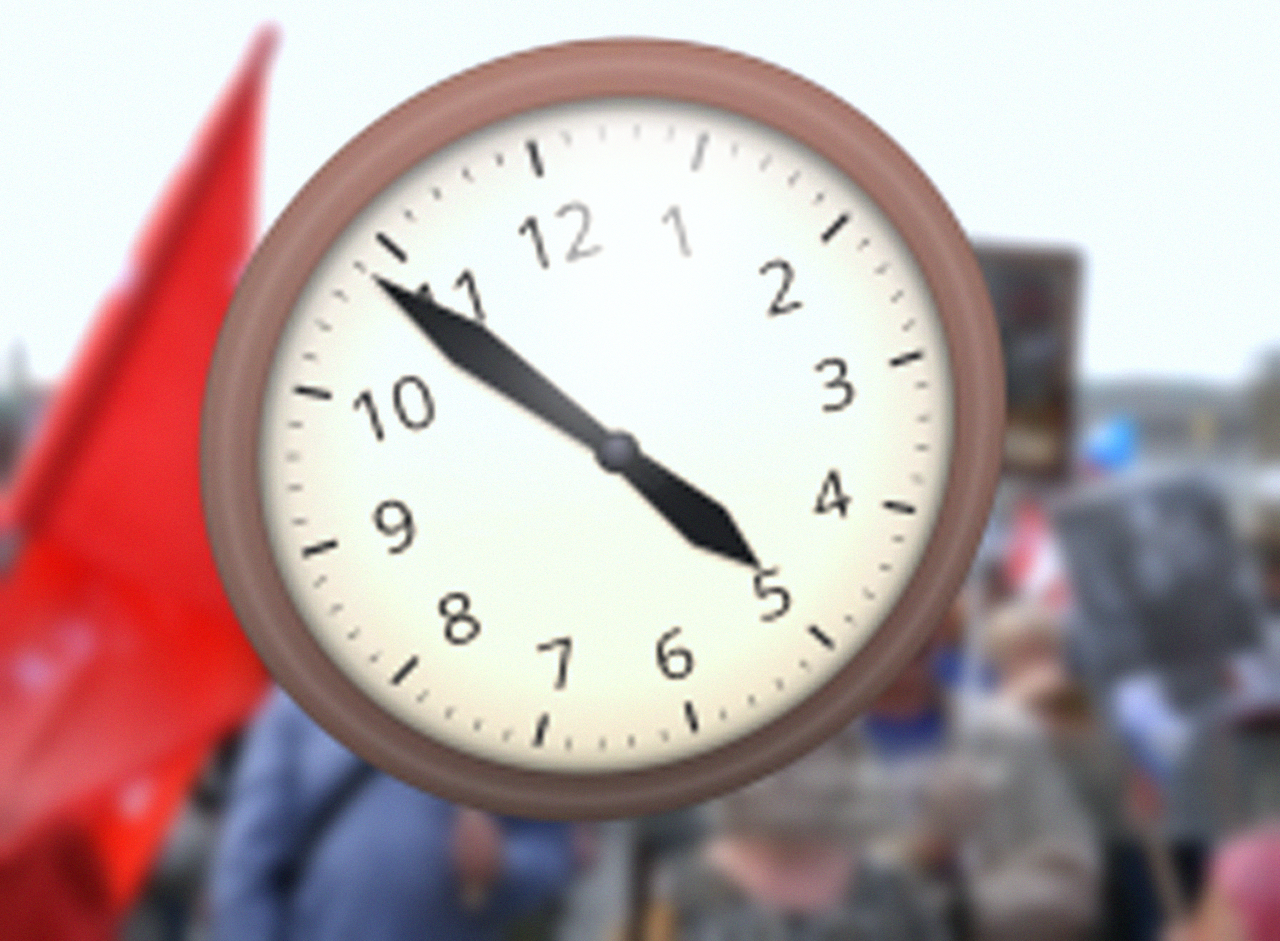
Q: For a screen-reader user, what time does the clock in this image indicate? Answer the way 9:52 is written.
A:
4:54
